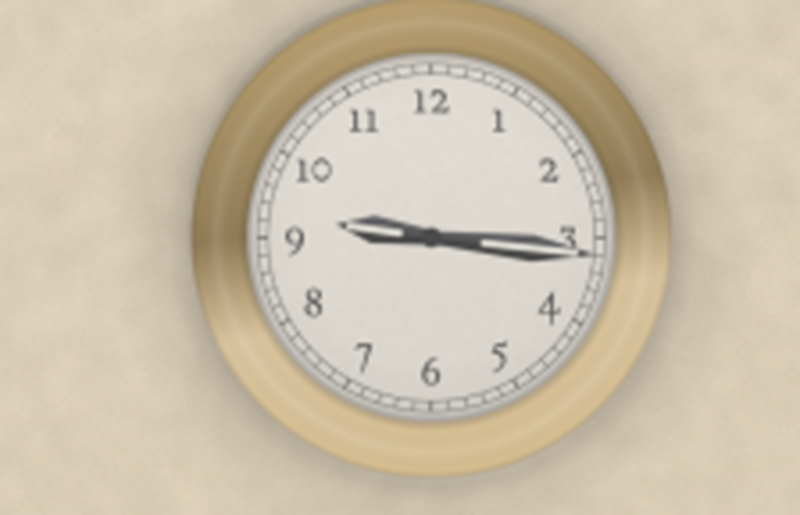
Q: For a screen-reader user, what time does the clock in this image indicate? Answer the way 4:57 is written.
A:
9:16
